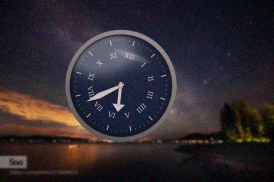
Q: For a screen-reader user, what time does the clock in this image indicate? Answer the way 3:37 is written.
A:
5:38
